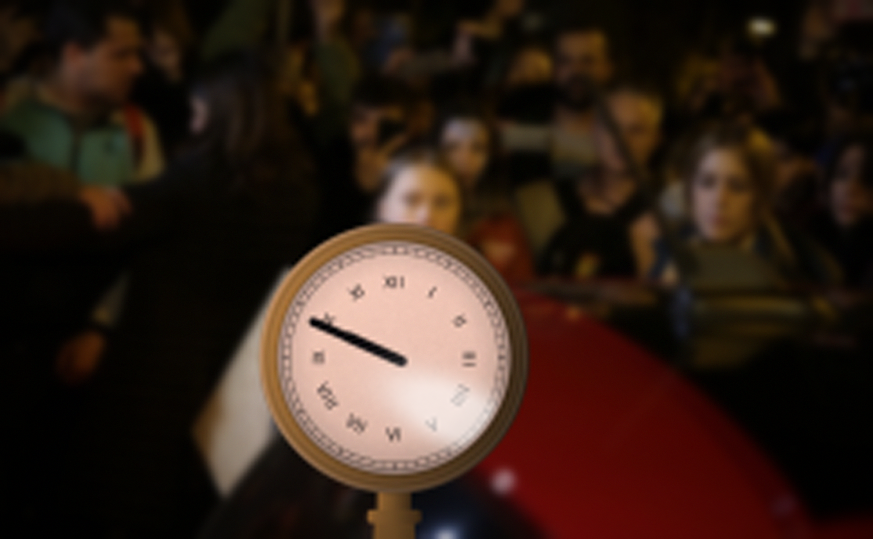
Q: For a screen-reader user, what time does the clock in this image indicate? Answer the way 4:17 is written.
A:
9:49
